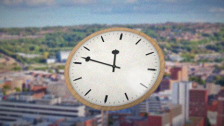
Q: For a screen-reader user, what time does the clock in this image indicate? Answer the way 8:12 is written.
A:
11:47
